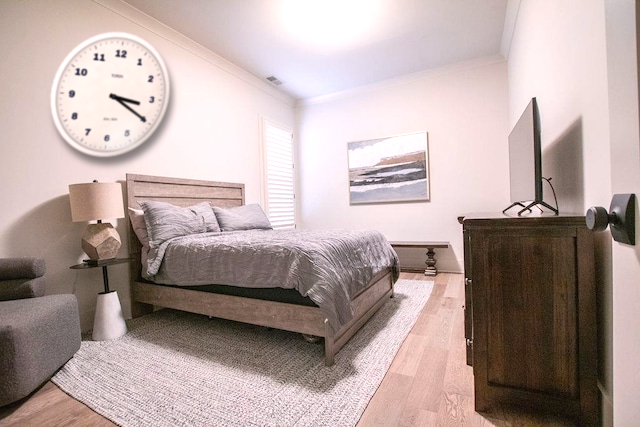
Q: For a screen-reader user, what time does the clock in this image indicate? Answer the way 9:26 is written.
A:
3:20
